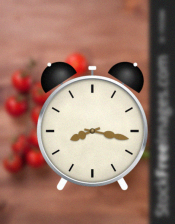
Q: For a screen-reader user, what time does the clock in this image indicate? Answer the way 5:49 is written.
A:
8:17
